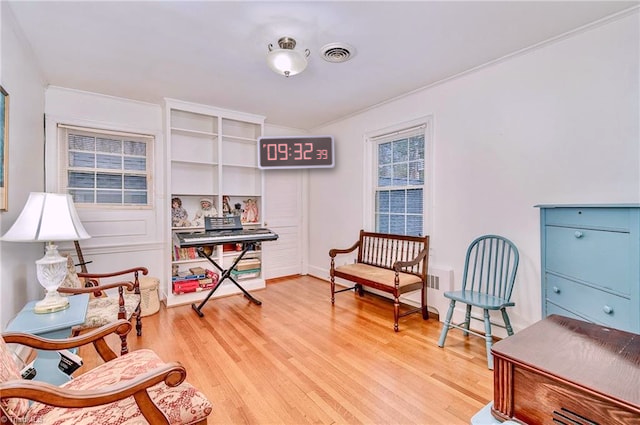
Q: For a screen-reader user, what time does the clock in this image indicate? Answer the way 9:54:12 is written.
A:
9:32:39
